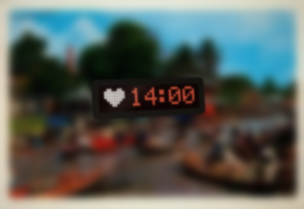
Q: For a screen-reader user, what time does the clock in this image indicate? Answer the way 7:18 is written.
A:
14:00
